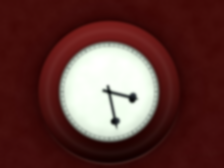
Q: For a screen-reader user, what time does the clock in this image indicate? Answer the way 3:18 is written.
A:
3:28
